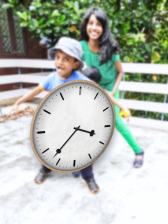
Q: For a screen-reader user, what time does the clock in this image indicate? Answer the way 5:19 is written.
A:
3:37
